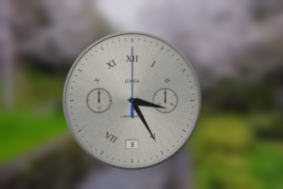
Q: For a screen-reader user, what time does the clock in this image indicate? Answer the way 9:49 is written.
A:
3:25
